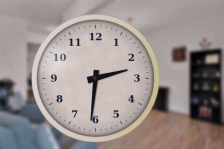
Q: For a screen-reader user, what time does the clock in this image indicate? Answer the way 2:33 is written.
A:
2:31
